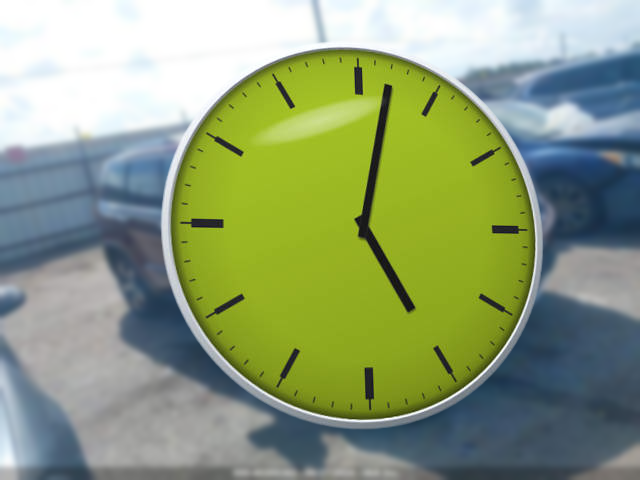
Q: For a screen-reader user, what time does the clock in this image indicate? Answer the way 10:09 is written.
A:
5:02
